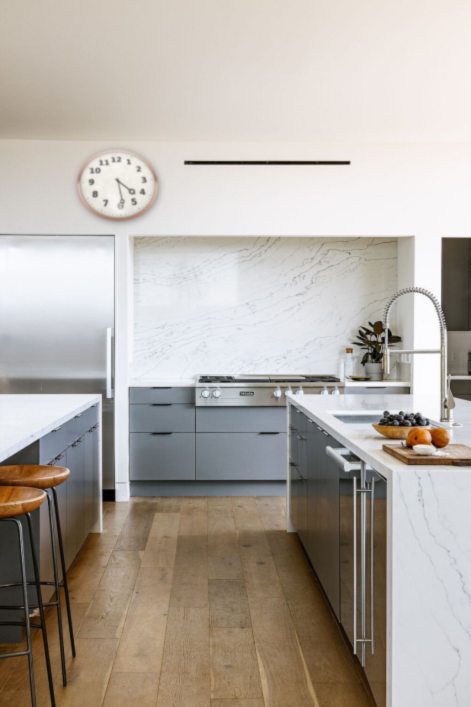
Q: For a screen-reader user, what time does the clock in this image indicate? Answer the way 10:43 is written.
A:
4:29
